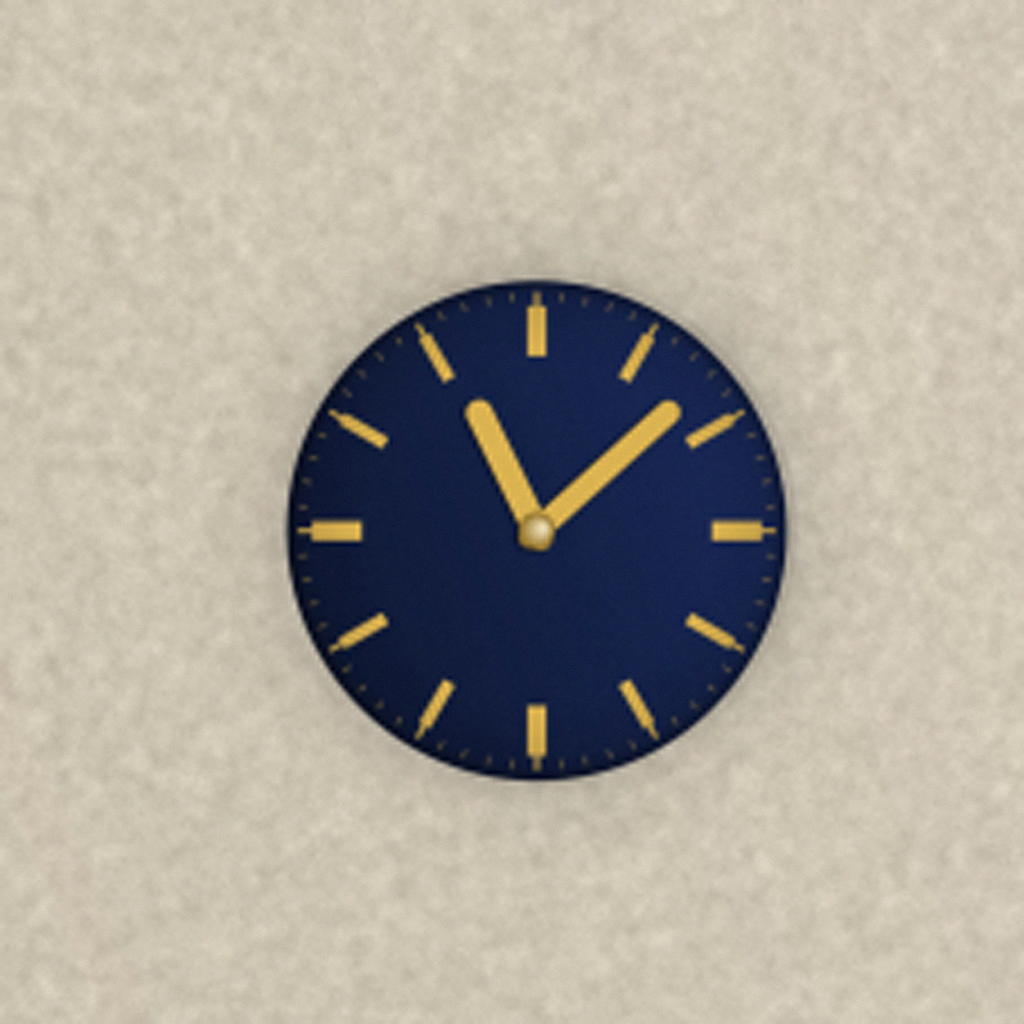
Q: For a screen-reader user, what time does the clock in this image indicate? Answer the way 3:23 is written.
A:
11:08
